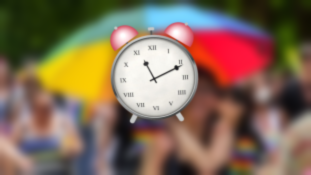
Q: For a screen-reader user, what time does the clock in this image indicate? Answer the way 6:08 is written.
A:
11:11
